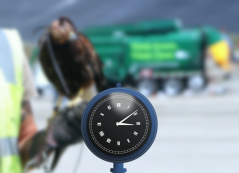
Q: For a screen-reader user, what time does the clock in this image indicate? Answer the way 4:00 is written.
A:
3:09
